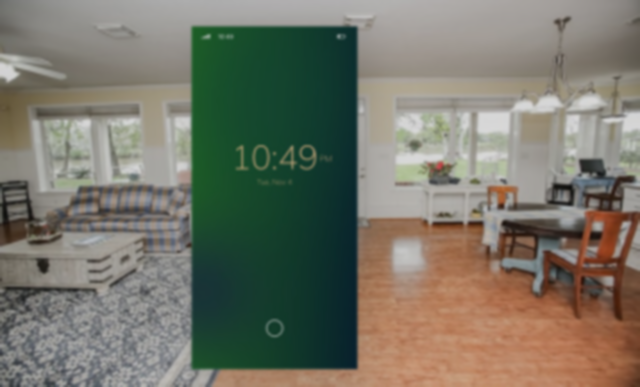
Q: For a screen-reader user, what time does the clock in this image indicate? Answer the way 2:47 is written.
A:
10:49
